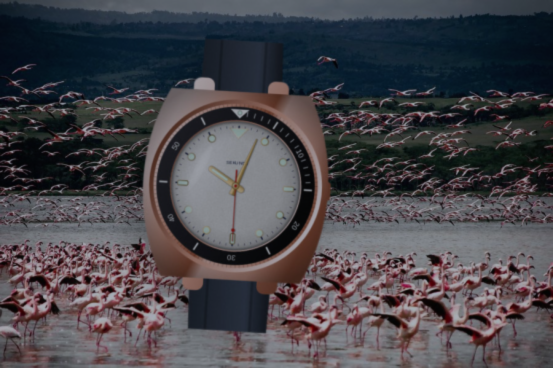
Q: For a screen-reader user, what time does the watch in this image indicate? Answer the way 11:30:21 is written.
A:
10:03:30
